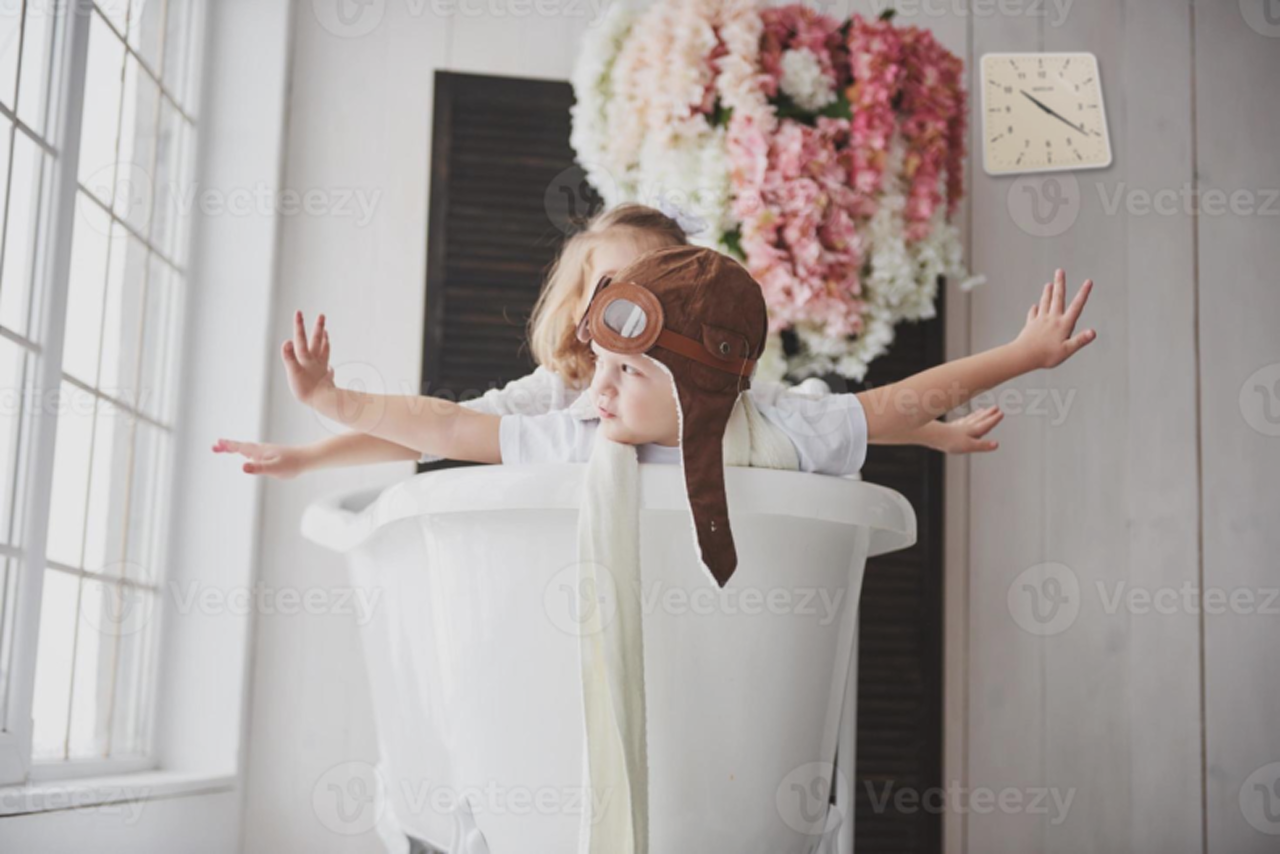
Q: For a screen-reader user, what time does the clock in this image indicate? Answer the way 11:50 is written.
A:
10:21
